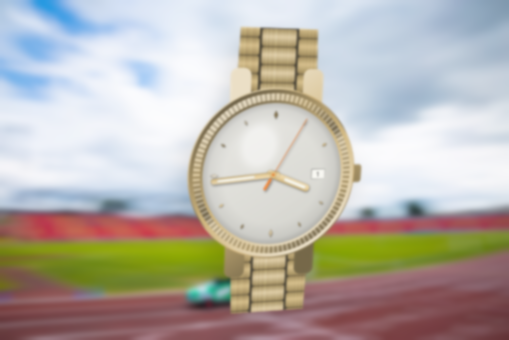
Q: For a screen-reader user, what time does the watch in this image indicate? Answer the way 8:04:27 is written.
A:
3:44:05
